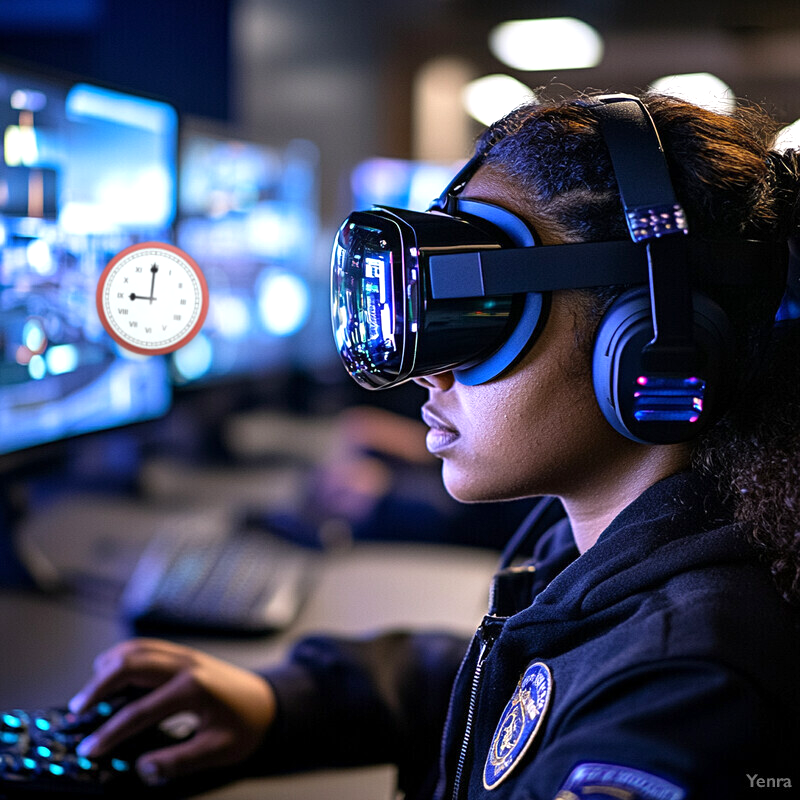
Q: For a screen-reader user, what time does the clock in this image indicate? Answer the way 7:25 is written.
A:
9:00
